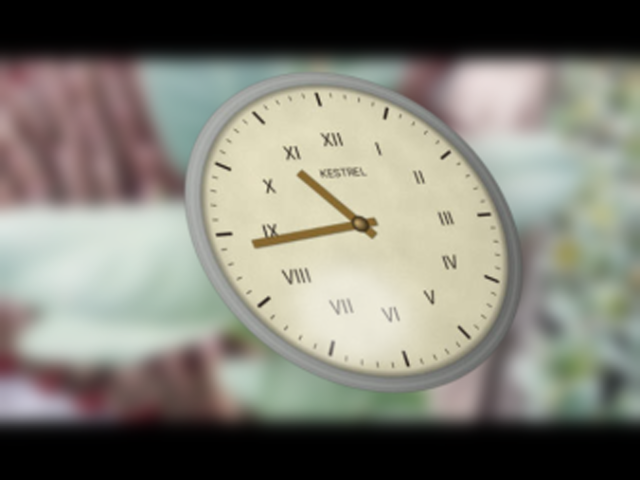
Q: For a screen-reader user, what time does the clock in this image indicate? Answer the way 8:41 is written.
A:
10:44
